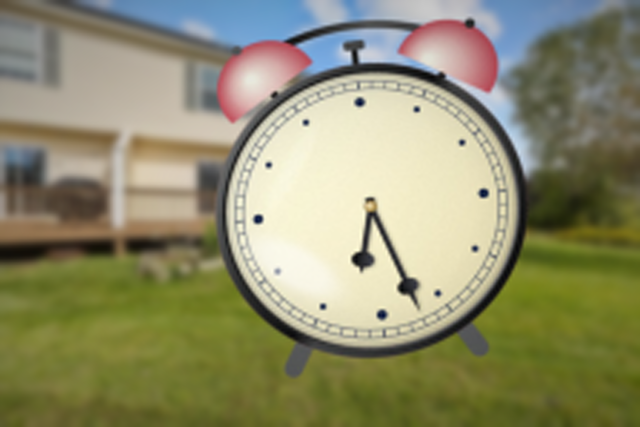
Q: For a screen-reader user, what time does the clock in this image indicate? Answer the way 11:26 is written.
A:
6:27
